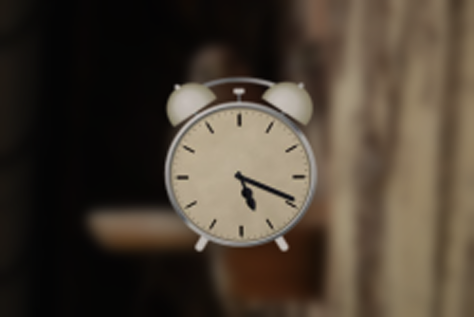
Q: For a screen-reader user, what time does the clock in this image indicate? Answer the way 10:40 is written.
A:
5:19
